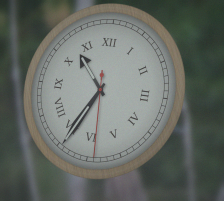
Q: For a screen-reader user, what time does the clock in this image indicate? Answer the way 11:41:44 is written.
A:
10:34:29
